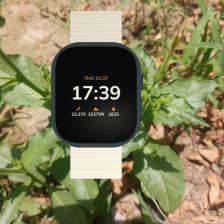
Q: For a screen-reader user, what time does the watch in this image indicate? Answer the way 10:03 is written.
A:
17:39
